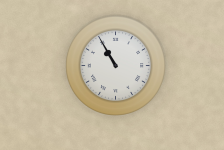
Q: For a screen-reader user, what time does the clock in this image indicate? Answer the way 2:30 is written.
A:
10:55
